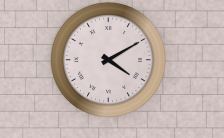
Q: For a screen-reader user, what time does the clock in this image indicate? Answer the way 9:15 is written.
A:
4:10
